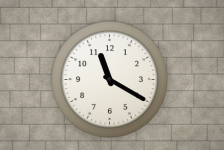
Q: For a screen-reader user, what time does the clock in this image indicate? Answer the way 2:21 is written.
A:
11:20
